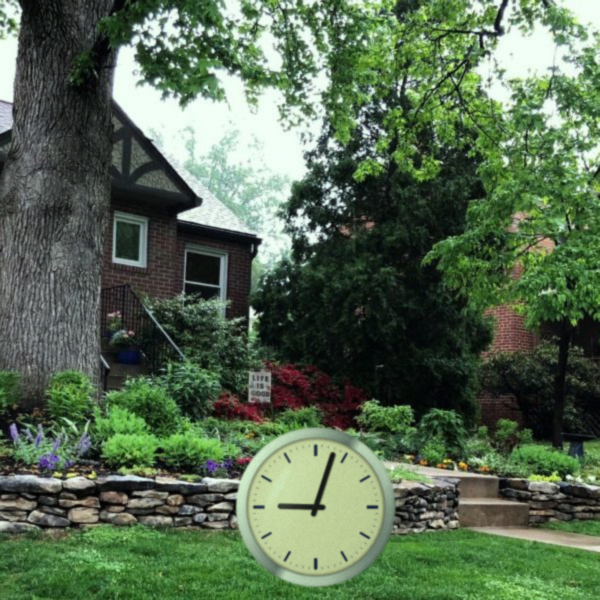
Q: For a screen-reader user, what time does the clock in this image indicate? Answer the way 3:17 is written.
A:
9:03
